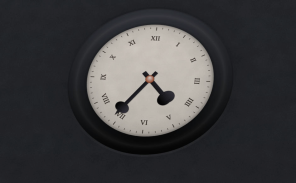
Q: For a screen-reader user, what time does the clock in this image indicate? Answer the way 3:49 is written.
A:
4:36
